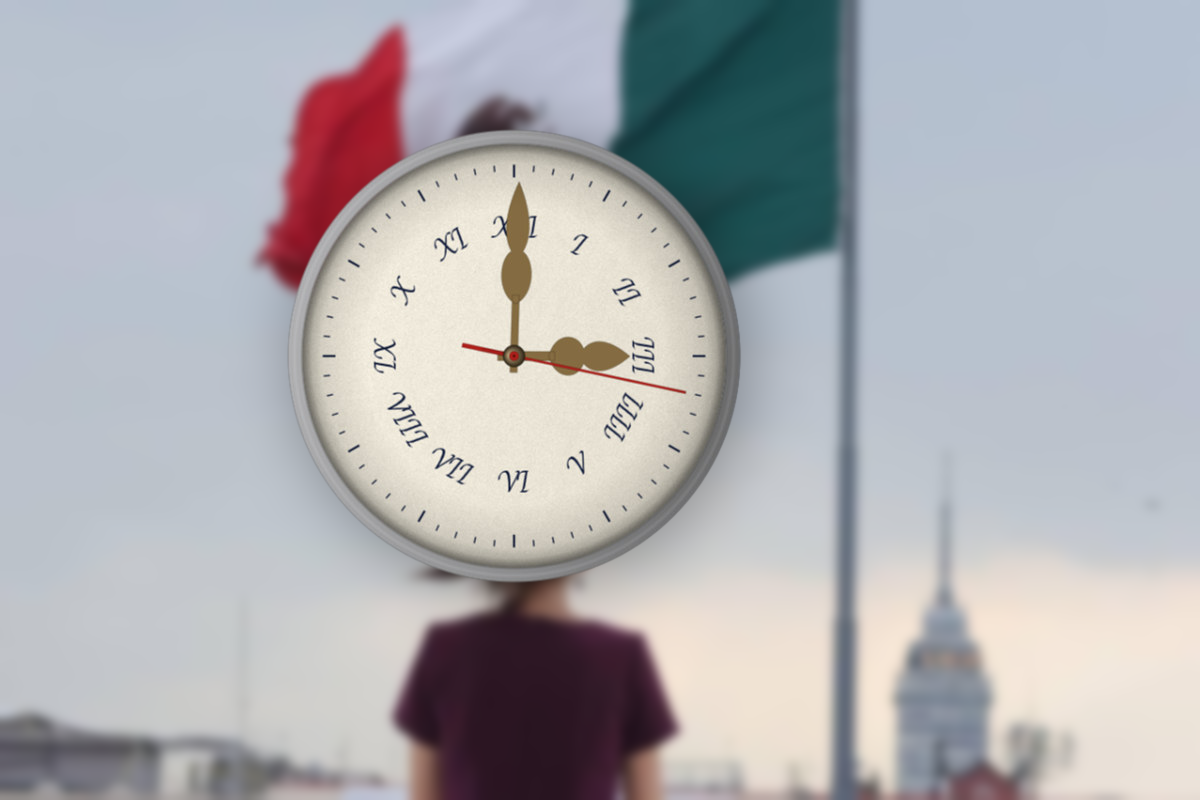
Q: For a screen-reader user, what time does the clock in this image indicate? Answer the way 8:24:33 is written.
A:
3:00:17
